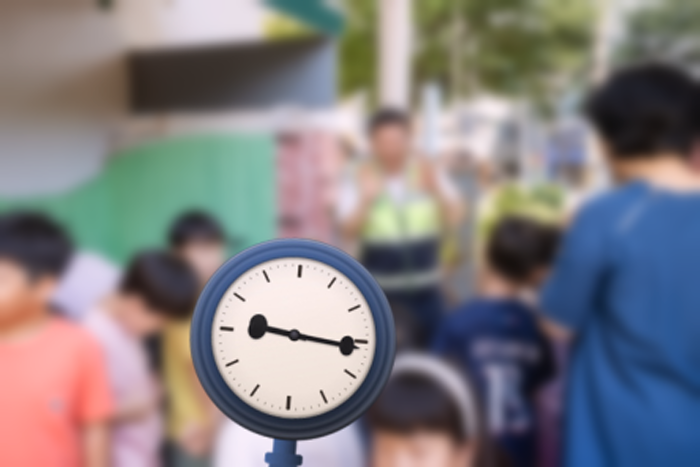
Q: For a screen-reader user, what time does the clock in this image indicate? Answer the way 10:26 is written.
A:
9:16
